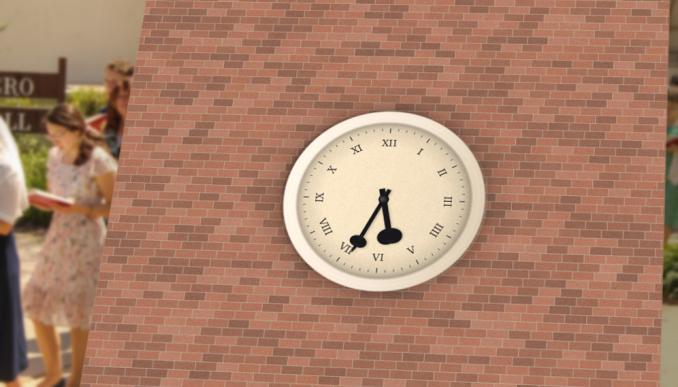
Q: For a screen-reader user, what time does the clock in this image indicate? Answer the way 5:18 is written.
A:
5:34
